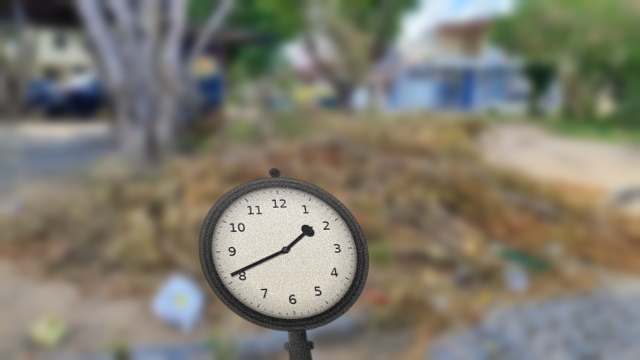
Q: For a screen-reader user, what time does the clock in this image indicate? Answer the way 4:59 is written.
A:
1:41
